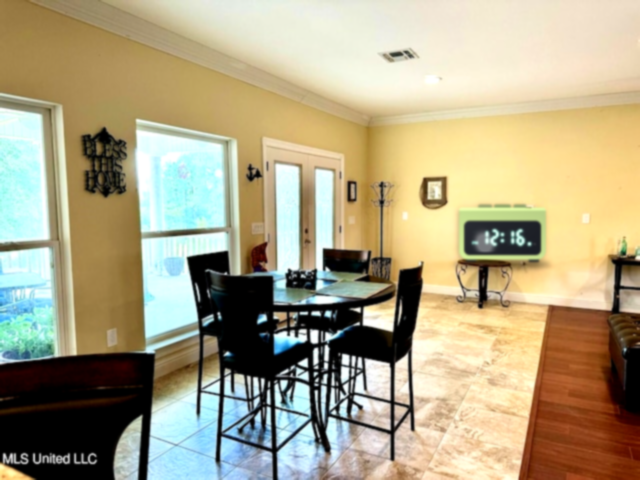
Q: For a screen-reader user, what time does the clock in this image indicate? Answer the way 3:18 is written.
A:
12:16
